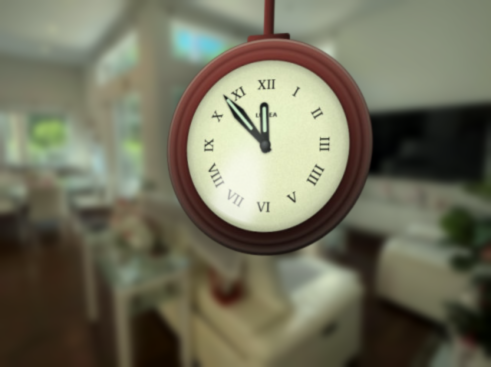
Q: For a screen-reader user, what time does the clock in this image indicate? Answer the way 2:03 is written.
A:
11:53
